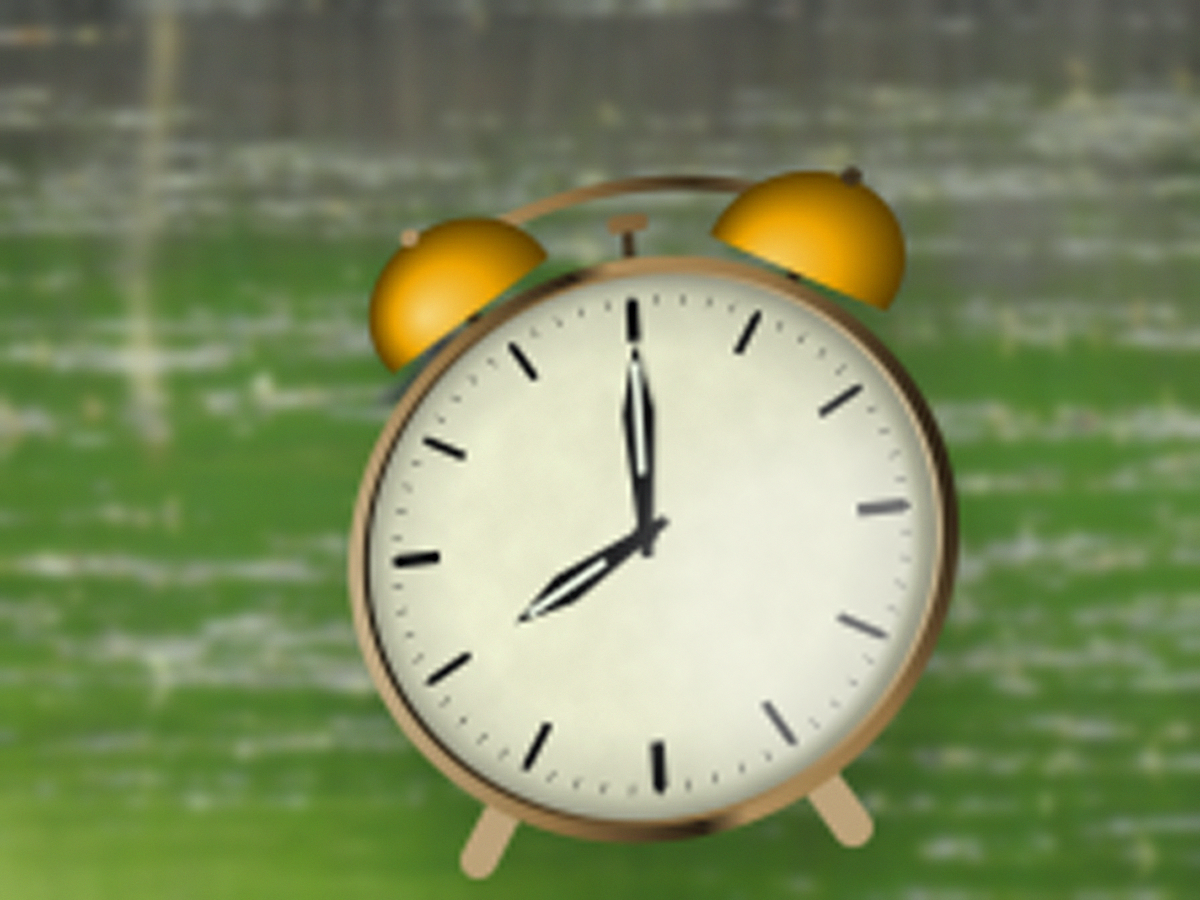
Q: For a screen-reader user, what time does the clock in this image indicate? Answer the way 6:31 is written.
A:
8:00
